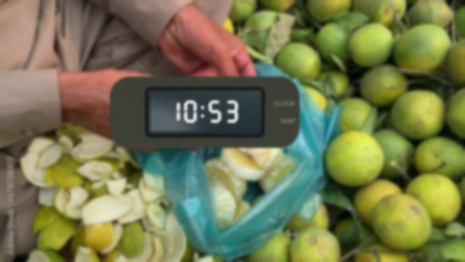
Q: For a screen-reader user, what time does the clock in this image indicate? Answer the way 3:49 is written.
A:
10:53
